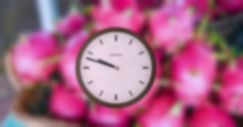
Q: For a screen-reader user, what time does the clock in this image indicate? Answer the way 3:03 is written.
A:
9:48
